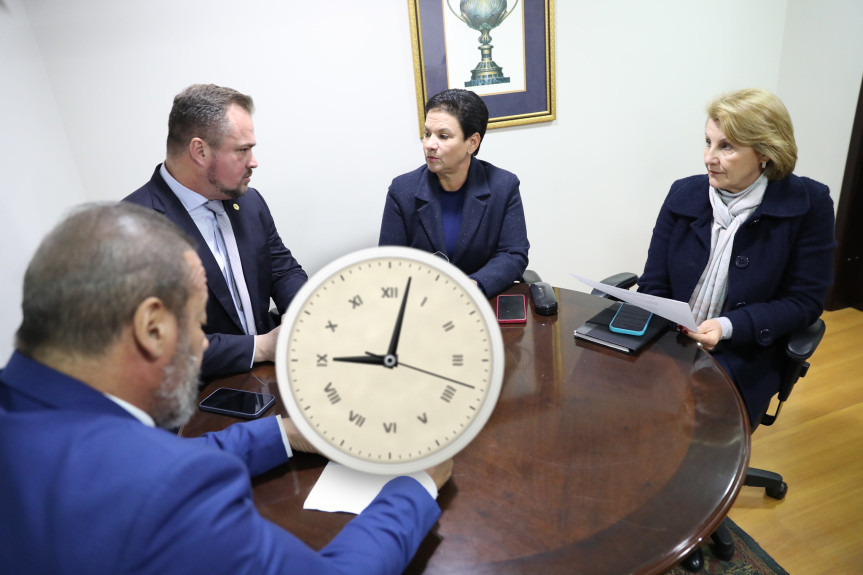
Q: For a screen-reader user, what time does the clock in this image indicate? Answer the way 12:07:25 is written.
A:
9:02:18
